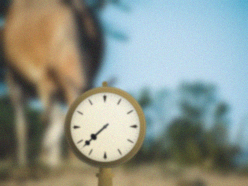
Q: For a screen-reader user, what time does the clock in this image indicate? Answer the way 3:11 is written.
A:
7:38
